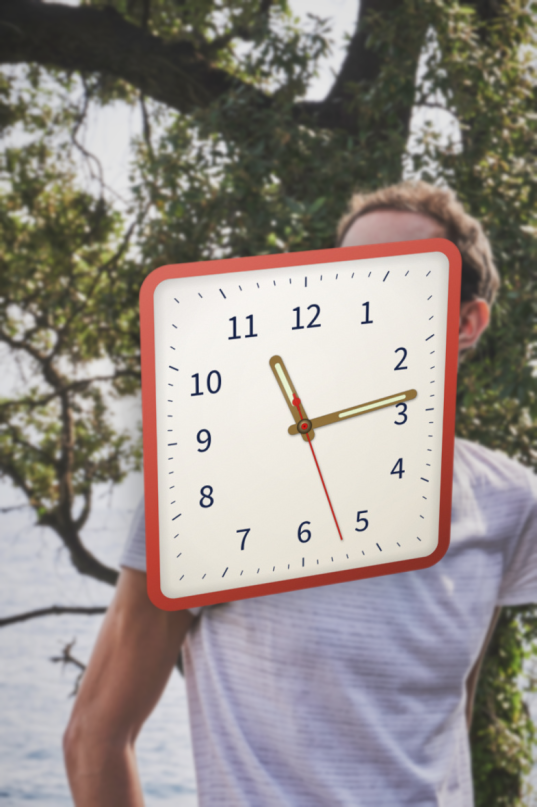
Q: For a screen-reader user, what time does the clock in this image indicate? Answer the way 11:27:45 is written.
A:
11:13:27
